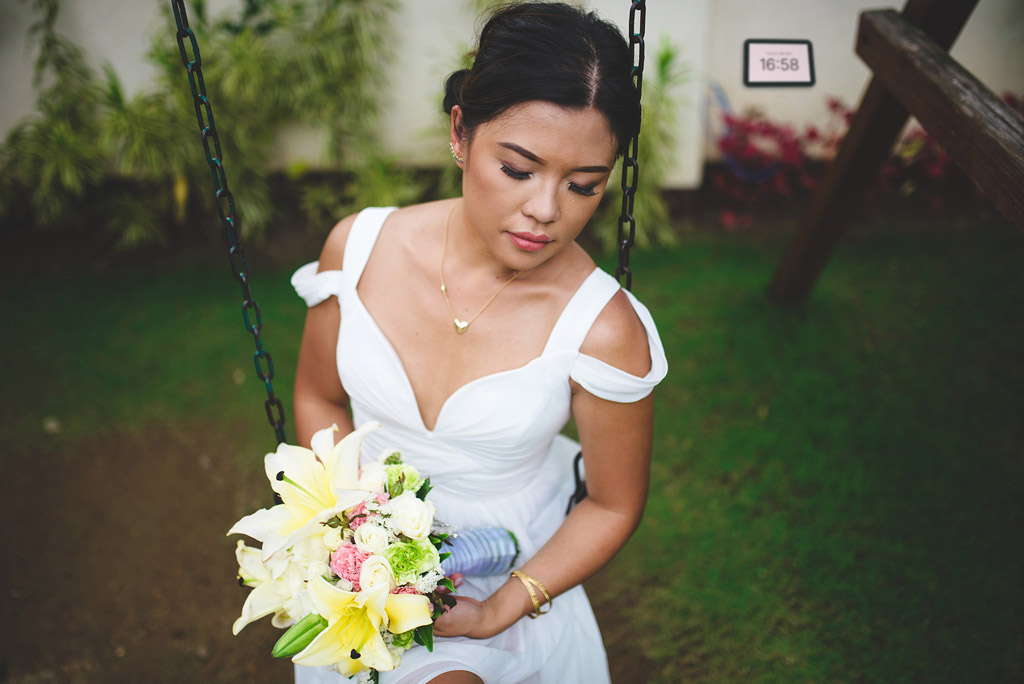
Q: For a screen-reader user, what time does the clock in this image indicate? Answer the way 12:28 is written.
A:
16:58
